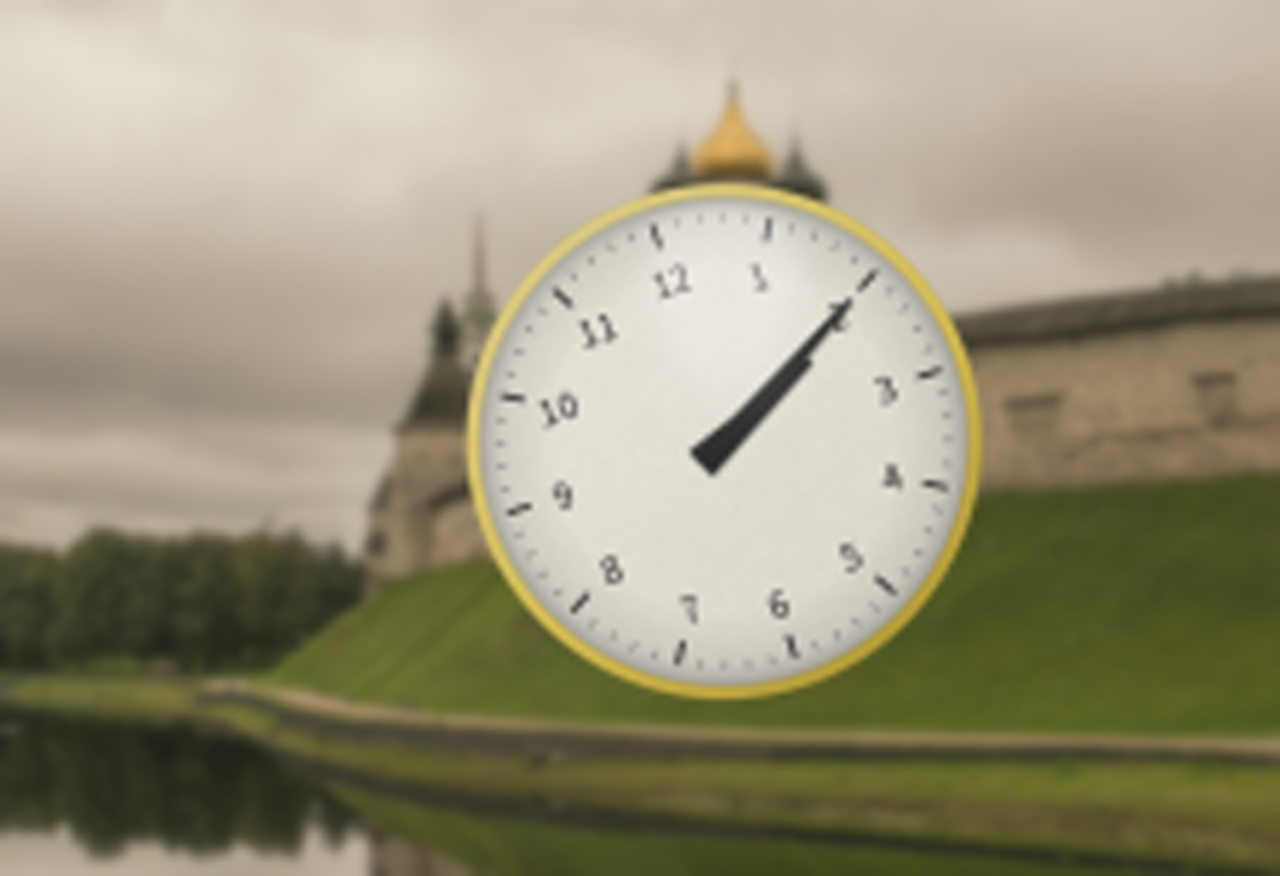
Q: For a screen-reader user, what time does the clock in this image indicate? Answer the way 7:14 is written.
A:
2:10
